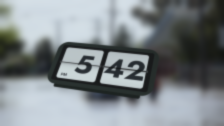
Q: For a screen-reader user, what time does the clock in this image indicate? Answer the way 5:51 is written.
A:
5:42
